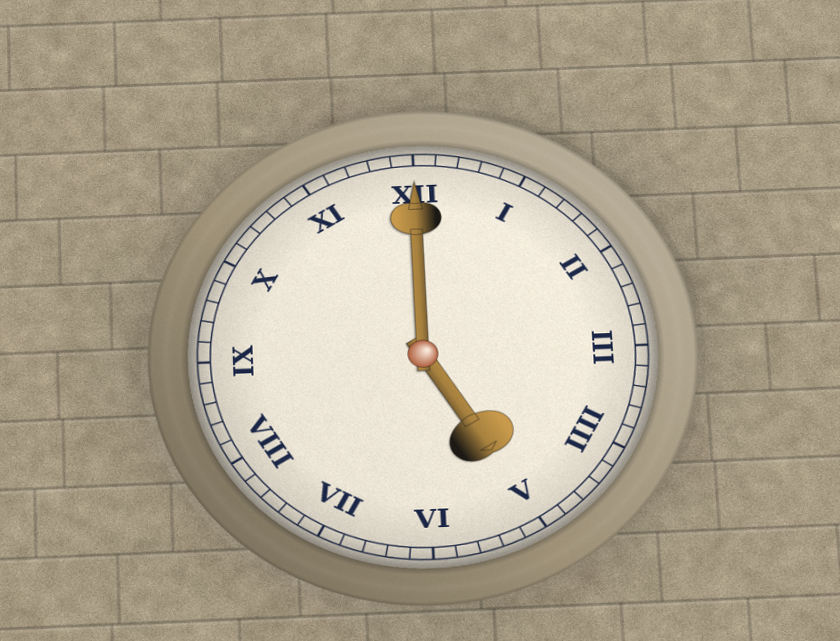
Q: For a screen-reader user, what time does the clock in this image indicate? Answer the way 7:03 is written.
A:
5:00
